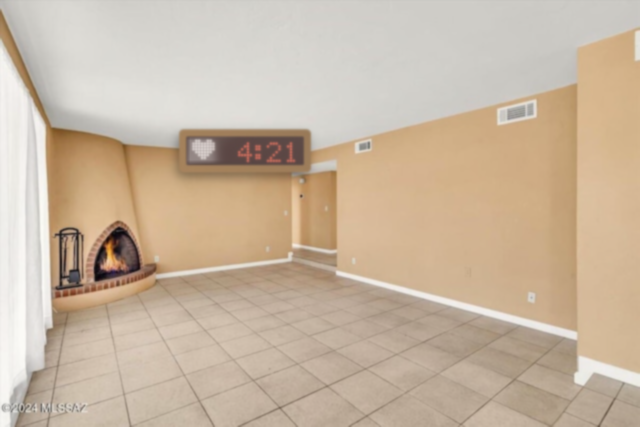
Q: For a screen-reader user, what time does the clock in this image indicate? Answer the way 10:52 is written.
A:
4:21
